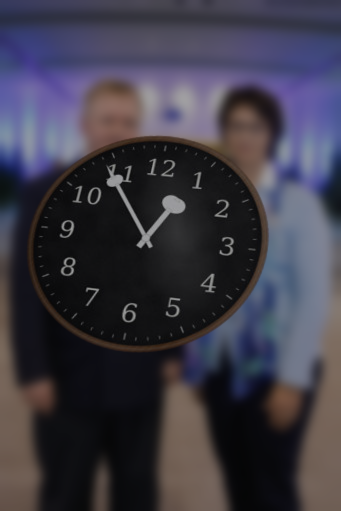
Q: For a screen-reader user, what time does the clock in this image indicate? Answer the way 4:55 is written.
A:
12:54
